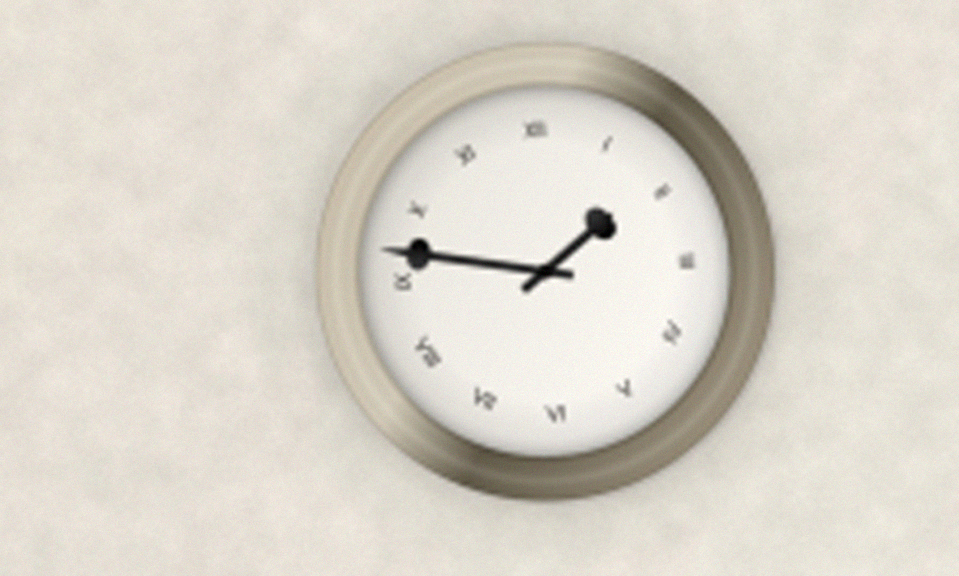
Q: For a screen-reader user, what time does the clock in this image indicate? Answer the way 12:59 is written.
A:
1:47
